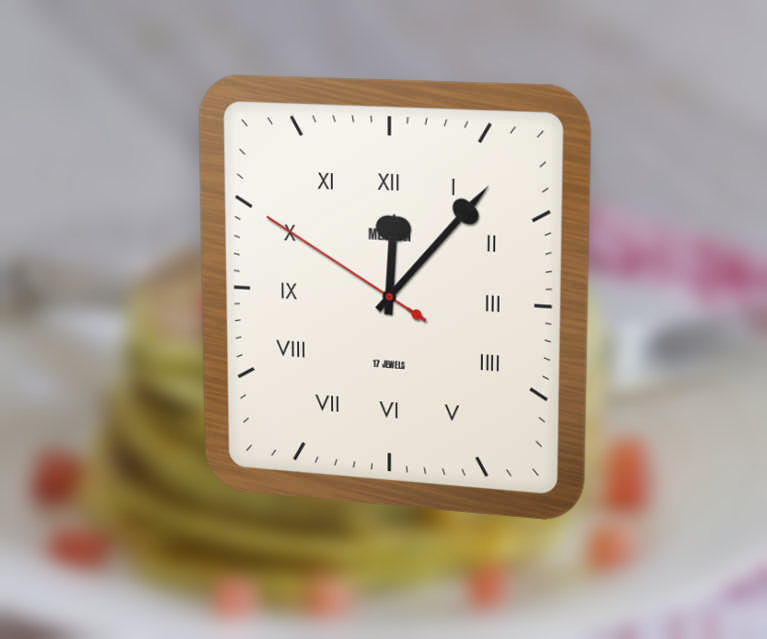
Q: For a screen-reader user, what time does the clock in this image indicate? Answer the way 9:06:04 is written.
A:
12:06:50
